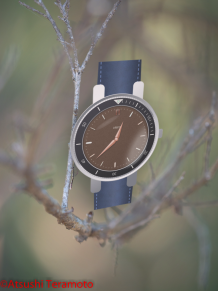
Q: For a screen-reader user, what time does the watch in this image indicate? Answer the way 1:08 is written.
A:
12:38
